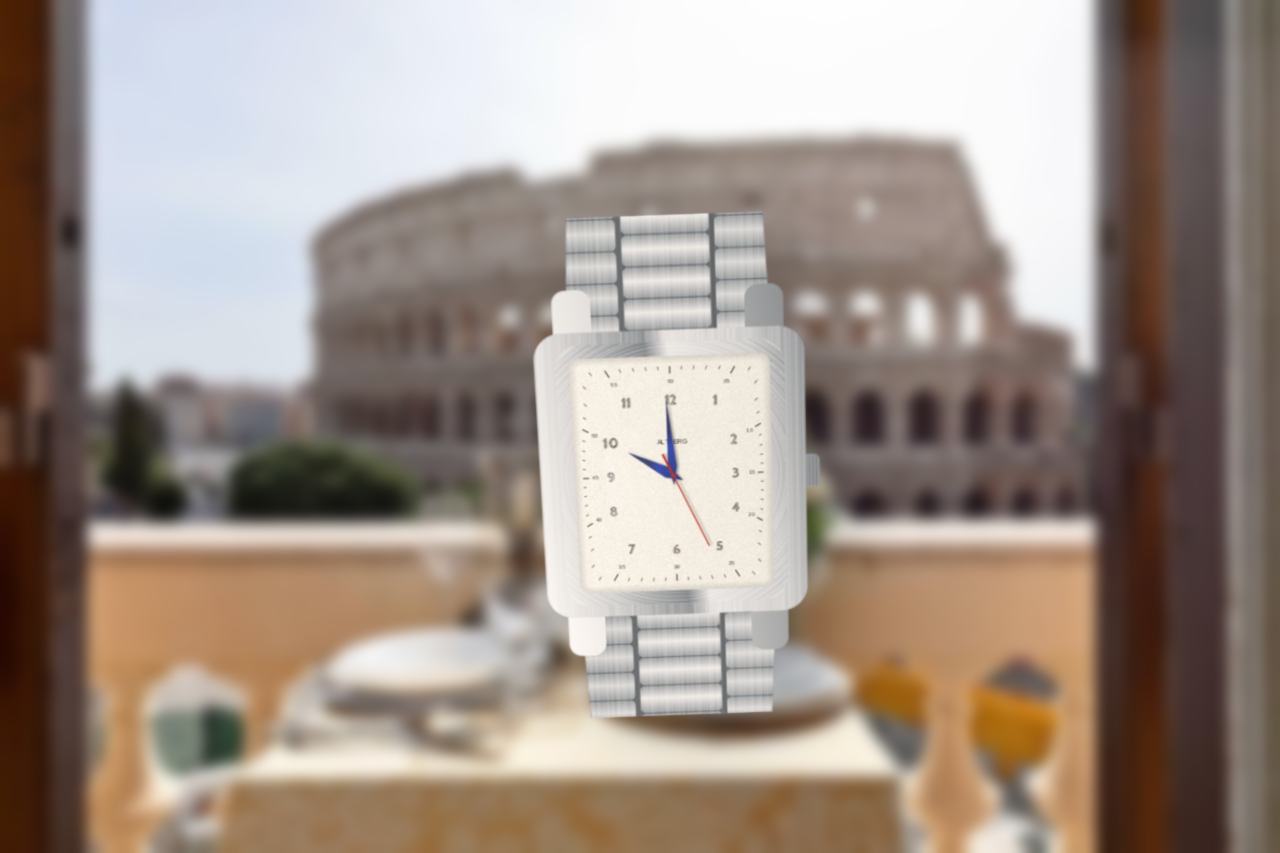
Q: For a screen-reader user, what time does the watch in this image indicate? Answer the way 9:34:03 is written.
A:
9:59:26
